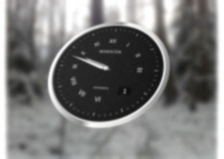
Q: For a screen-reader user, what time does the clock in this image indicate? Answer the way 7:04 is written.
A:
9:48
